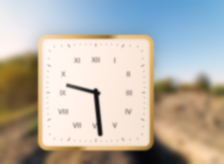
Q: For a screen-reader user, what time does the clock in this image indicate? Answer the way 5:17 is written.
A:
9:29
